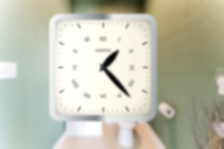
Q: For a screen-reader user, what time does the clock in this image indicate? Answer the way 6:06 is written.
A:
1:23
